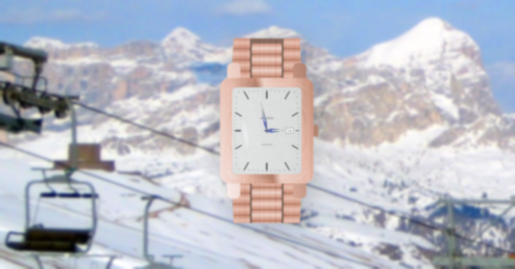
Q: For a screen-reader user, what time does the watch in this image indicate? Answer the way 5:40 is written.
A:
2:58
